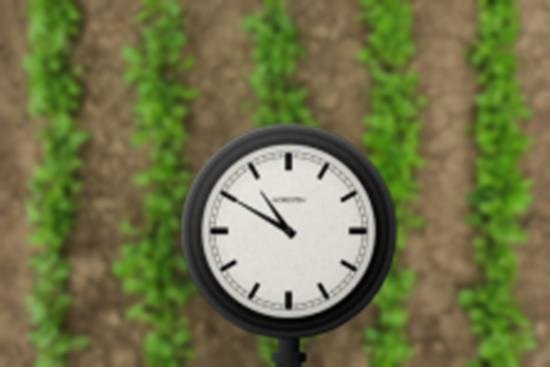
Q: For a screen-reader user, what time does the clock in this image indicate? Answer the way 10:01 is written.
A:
10:50
